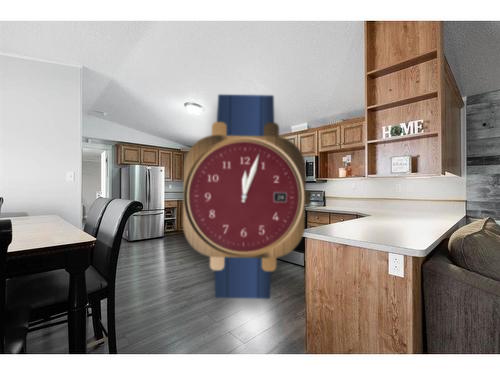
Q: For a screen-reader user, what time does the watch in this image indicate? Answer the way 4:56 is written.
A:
12:03
